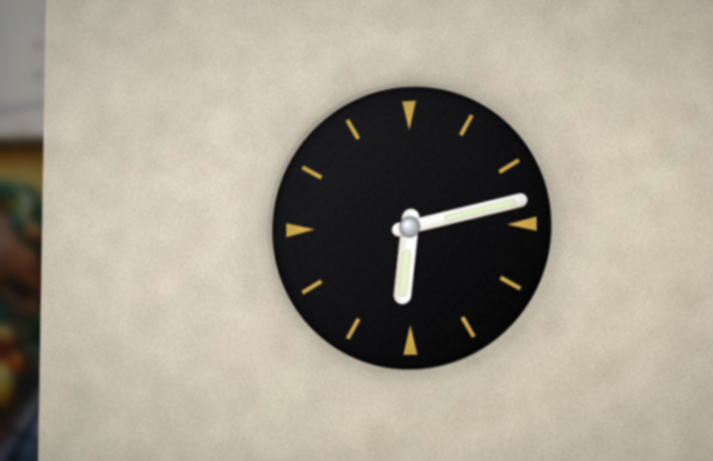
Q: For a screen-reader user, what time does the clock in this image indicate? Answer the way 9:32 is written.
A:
6:13
